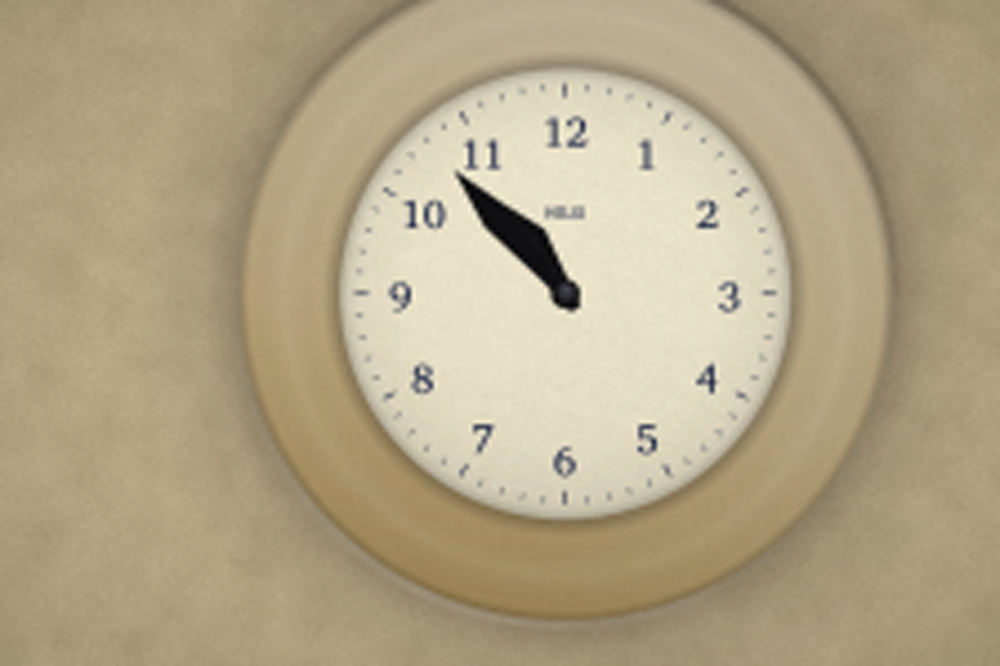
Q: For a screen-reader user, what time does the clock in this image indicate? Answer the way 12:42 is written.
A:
10:53
